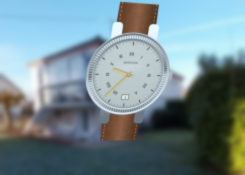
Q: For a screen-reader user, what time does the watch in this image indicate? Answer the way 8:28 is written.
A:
9:37
